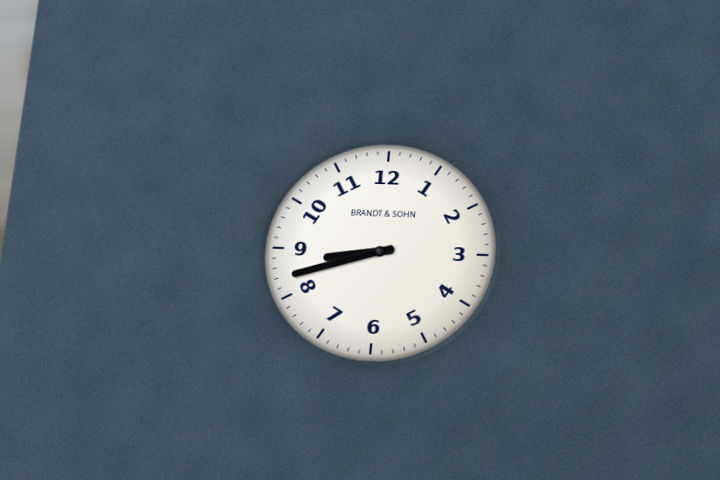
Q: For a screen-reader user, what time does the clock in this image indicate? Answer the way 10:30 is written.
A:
8:42
